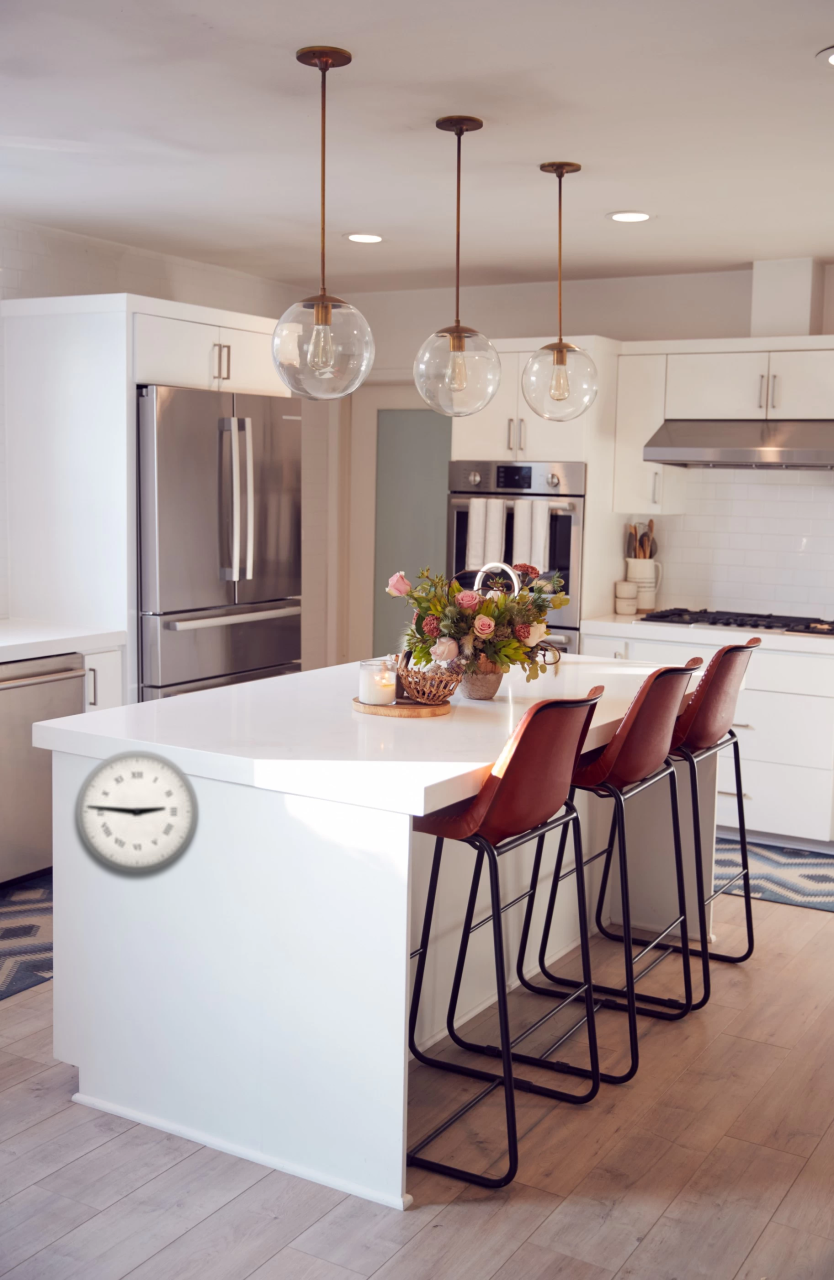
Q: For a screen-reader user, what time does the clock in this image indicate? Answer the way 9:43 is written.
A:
2:46
